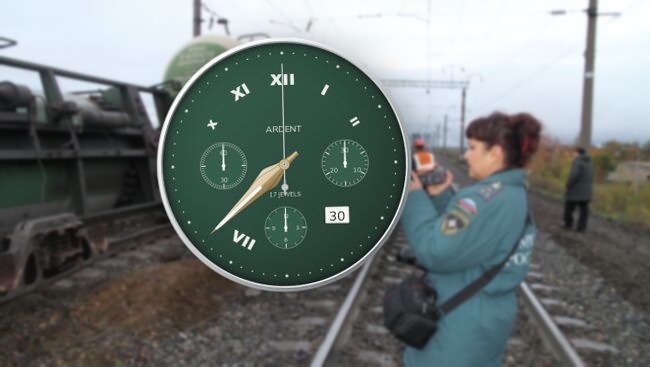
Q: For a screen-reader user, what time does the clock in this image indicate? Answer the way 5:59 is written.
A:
7:38
